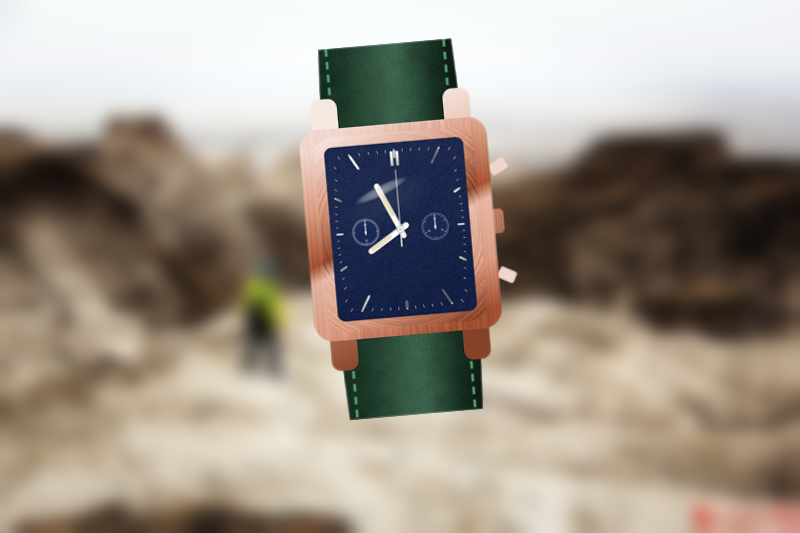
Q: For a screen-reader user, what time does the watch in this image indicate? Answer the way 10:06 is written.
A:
7:56
